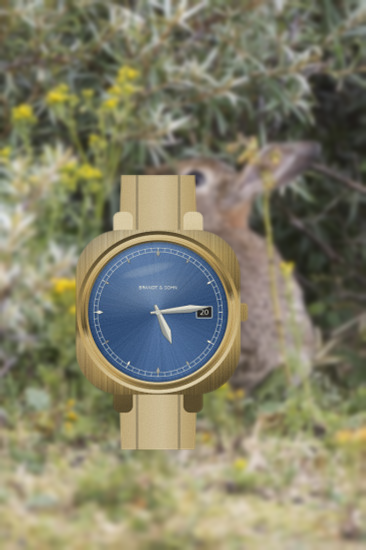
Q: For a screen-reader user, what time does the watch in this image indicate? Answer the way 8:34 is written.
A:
5:14
